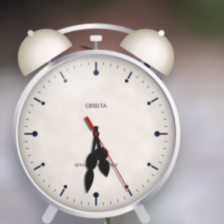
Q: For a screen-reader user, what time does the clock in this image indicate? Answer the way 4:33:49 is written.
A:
5:31:25
